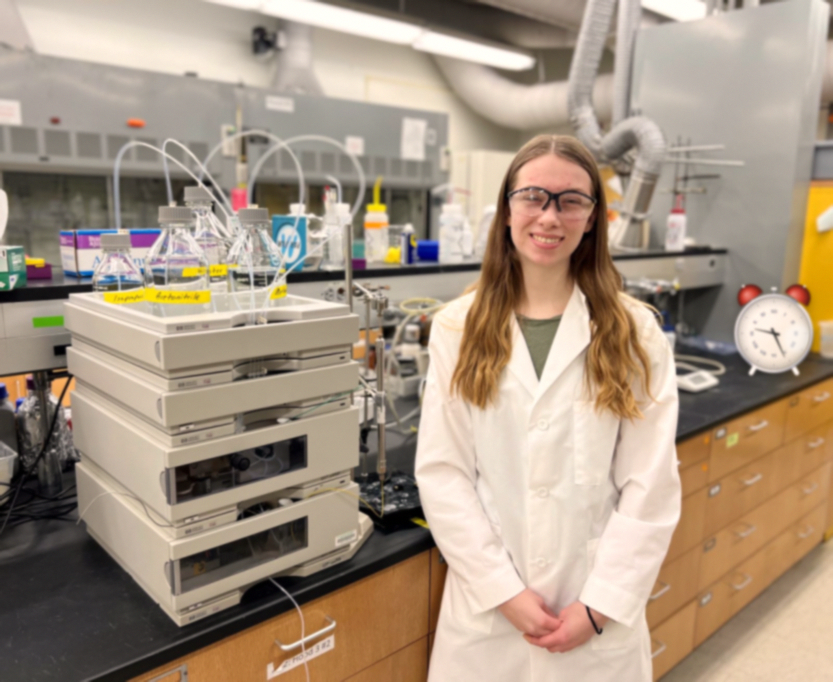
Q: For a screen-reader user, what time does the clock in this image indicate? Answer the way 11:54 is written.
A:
9:26
